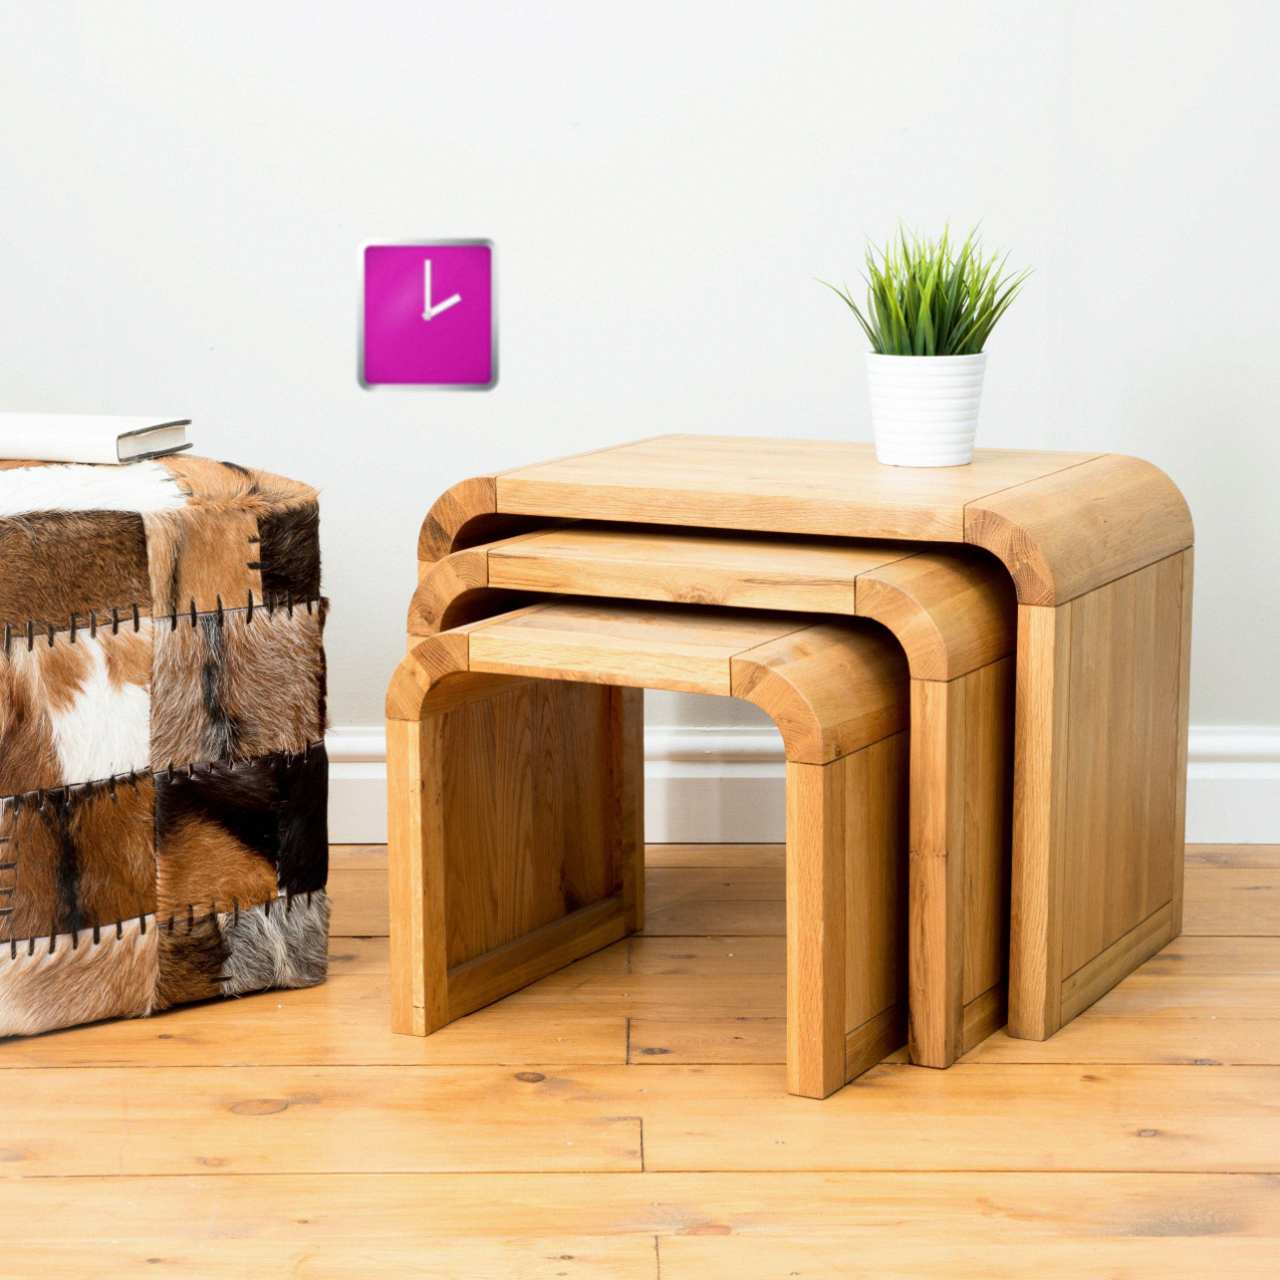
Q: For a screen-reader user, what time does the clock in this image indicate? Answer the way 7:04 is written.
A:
2:00
